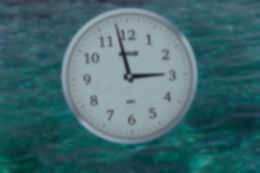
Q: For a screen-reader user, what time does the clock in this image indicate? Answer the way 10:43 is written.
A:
2:58
